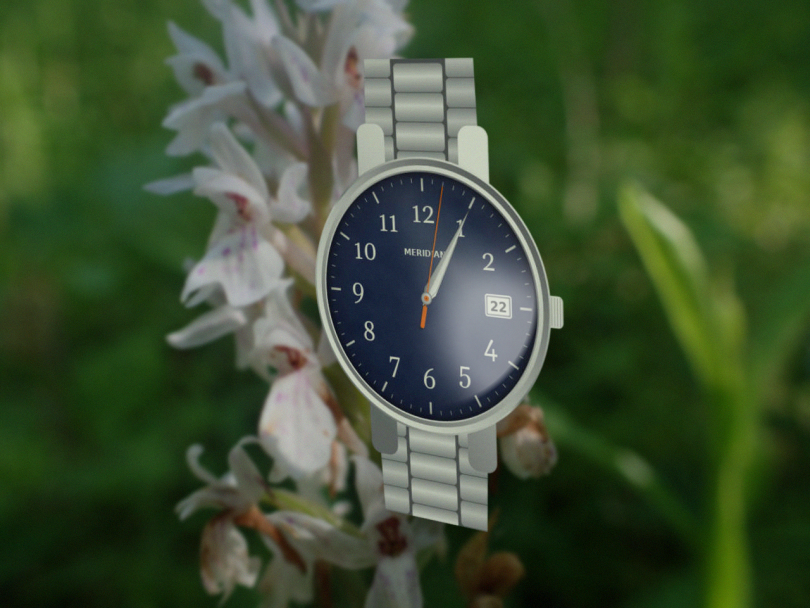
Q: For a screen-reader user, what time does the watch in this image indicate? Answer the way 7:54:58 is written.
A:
1:05:02
